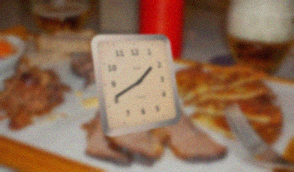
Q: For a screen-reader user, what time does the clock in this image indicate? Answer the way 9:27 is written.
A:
1:41
